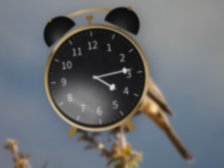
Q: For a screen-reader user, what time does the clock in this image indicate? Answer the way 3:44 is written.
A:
4:14
